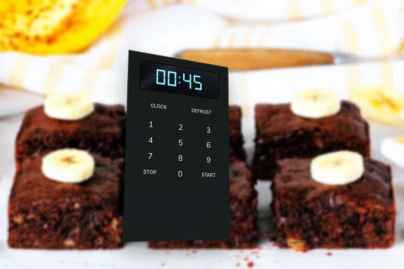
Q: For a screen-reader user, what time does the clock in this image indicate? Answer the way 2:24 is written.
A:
0:45
